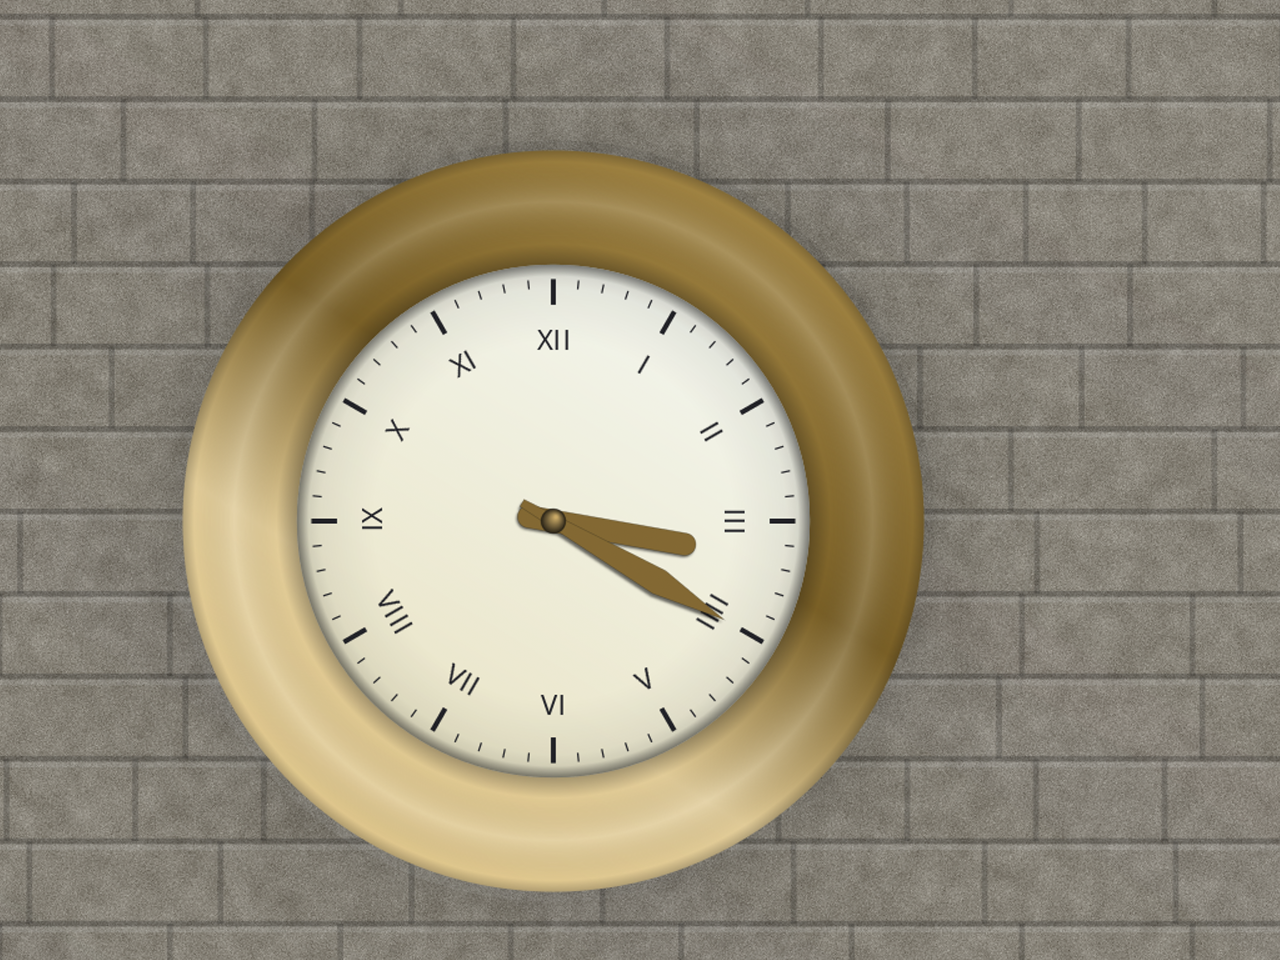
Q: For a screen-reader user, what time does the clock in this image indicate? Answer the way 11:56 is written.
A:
3:20
